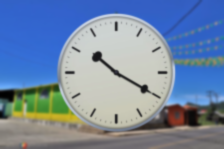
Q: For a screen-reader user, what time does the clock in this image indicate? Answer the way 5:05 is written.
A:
10:20
